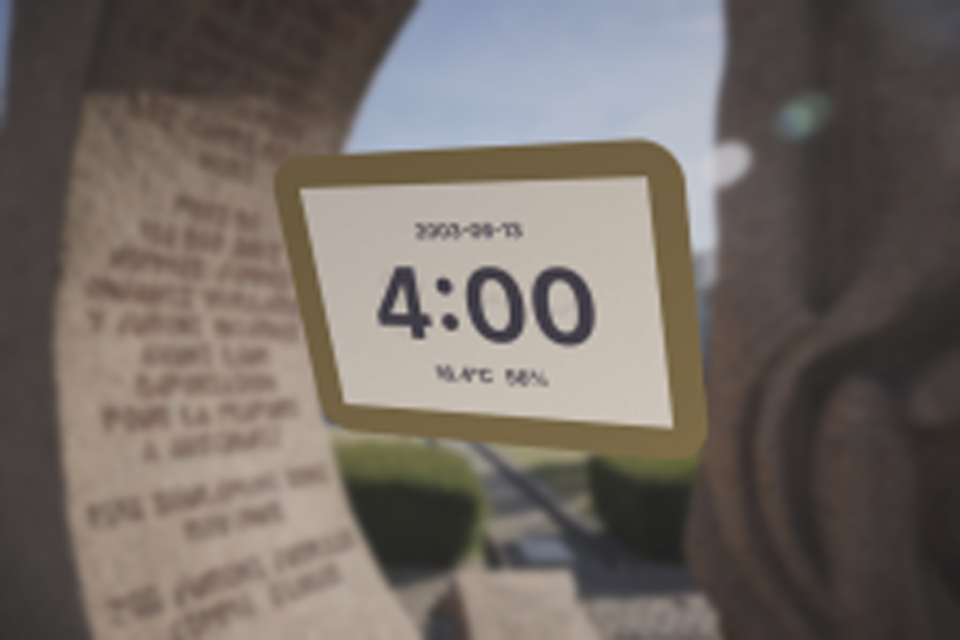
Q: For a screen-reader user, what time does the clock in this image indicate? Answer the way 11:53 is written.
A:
4:00
